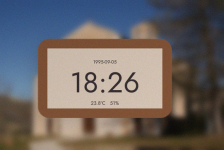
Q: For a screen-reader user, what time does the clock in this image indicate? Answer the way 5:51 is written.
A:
18:26
